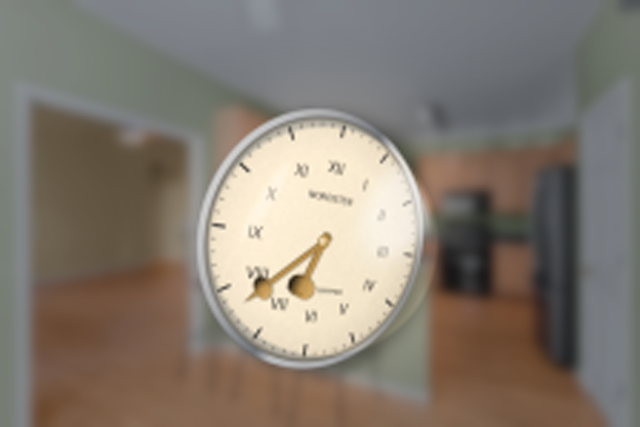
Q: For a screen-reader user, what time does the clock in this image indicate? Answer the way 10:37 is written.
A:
6:38
